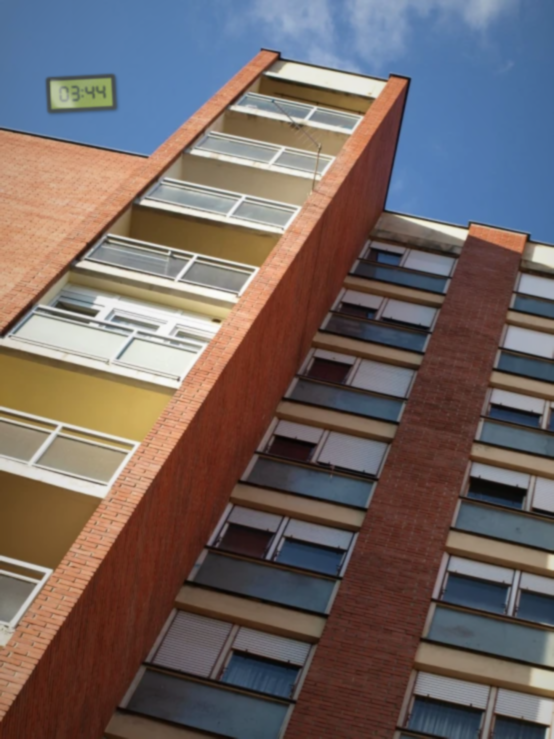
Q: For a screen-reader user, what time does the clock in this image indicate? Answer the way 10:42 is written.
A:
3:44
